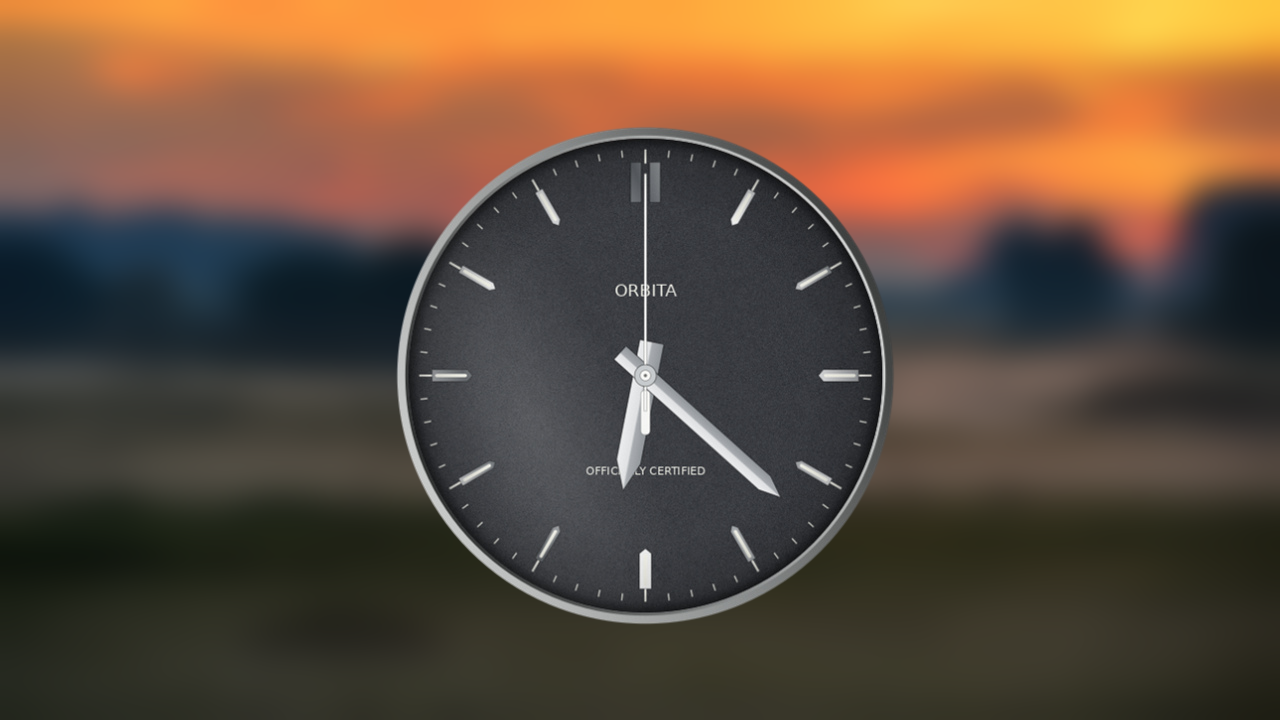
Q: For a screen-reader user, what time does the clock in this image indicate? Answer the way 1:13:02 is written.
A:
6:22:00
